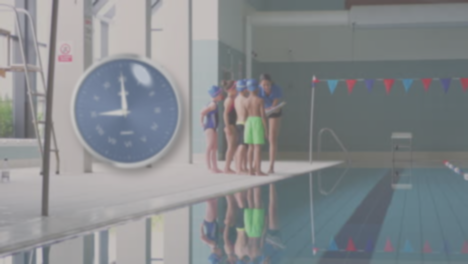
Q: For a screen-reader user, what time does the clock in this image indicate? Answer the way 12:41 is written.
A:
9:00
